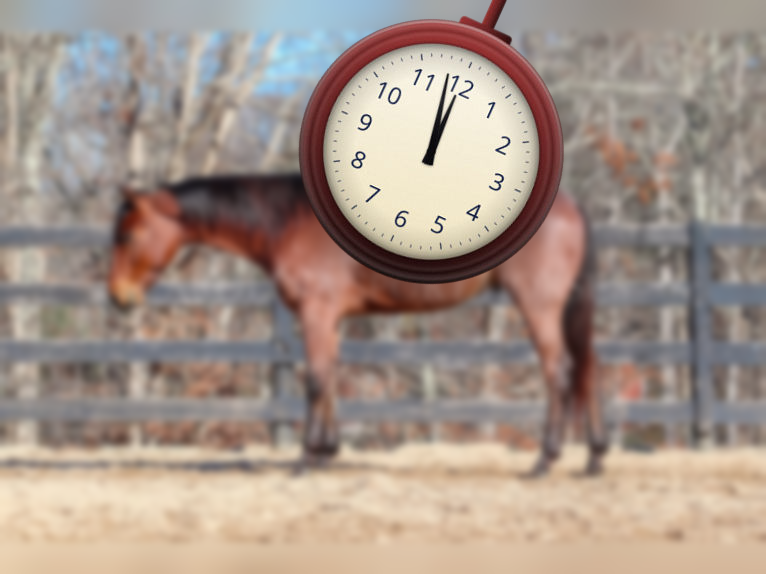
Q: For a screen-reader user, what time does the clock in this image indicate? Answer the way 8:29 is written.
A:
11:58
